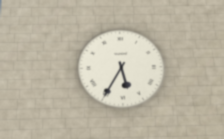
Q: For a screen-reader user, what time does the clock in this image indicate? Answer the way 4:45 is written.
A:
5:35
